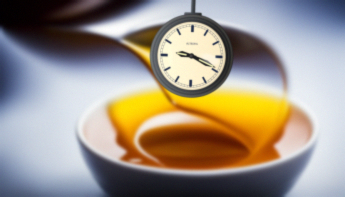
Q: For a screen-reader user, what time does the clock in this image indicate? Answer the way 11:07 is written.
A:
9:19
